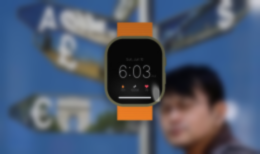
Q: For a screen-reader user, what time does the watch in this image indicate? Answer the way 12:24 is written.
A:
6:03
